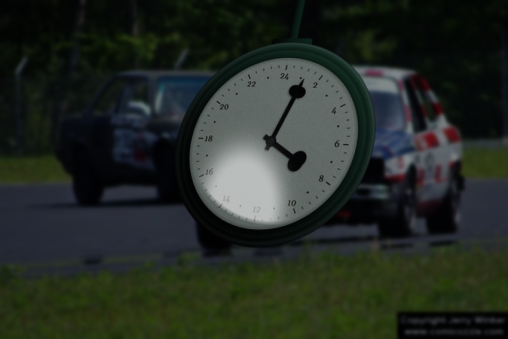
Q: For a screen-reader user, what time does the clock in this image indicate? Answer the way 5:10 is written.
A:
8:03
